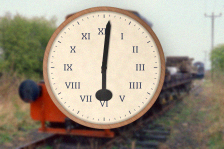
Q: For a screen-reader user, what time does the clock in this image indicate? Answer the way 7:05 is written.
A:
6:01
